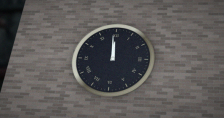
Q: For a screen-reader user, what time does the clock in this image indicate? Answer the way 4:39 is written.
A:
11:59
